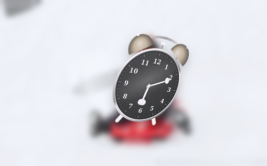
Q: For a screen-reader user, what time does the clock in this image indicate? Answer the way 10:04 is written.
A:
6:11
